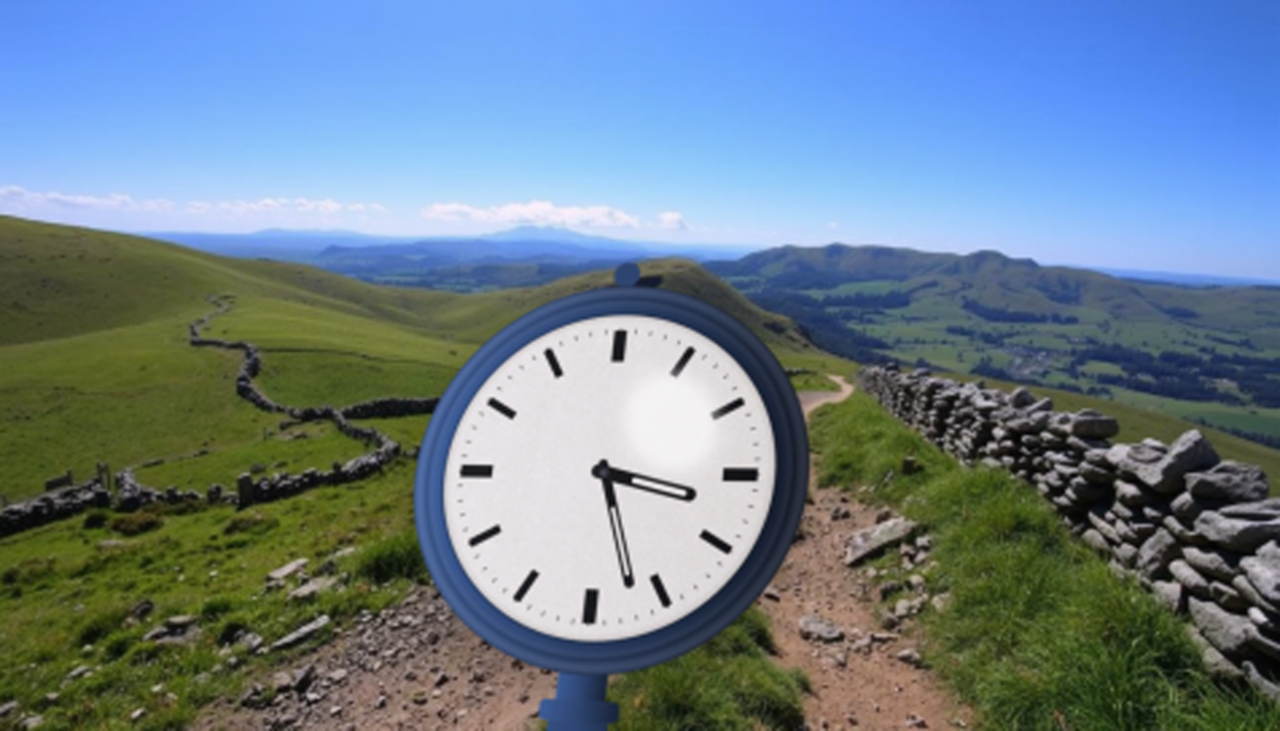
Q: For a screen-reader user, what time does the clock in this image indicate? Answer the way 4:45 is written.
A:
3:27
